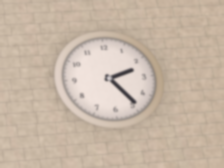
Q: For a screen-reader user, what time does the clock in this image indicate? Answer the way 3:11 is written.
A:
2:24
